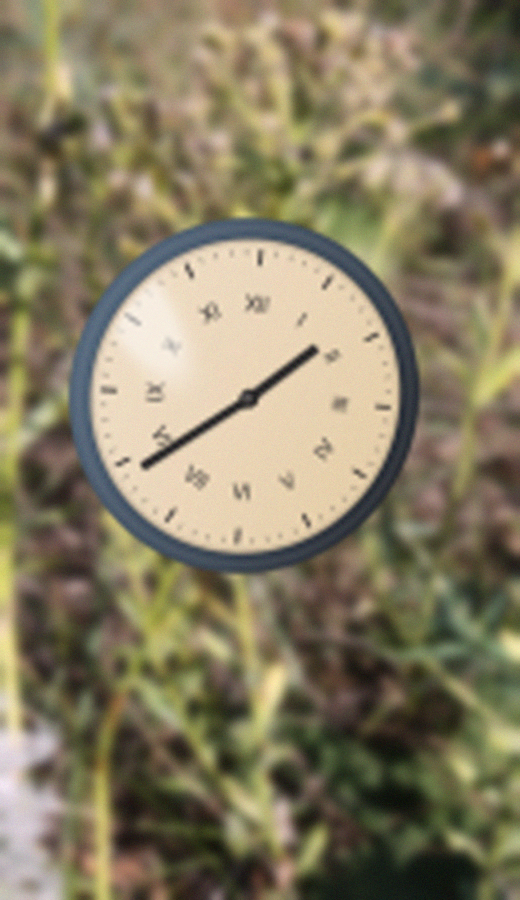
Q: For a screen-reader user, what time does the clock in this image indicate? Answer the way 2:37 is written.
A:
1:39
